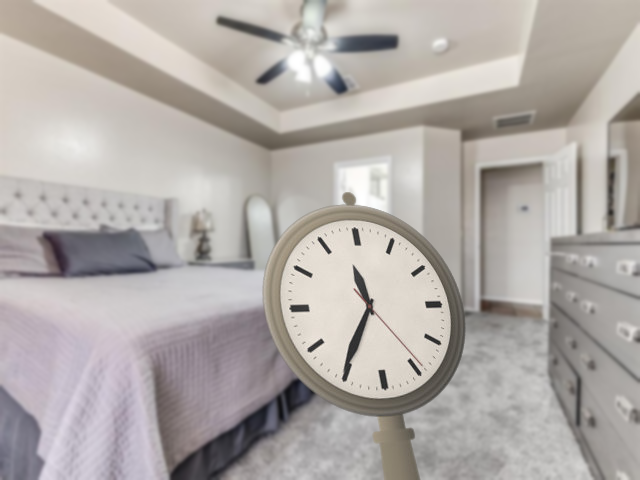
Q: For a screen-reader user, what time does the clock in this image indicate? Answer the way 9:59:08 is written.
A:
11:35:24
